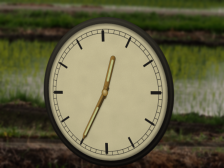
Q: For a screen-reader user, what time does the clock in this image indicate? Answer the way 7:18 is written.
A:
12:35
